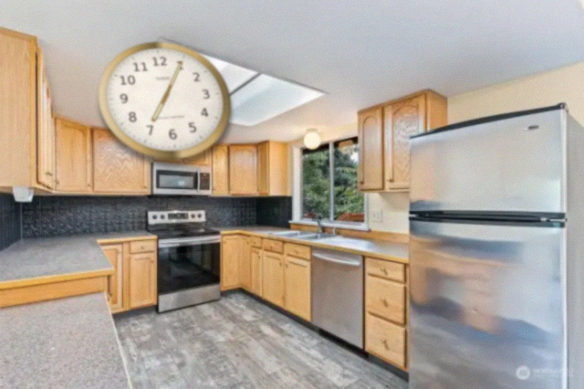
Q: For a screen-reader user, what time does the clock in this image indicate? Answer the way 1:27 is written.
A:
7:05
